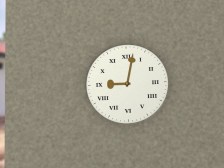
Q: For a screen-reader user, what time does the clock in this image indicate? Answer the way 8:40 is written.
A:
9:02
